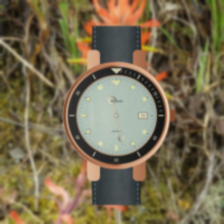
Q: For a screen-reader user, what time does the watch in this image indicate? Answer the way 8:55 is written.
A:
11:28
